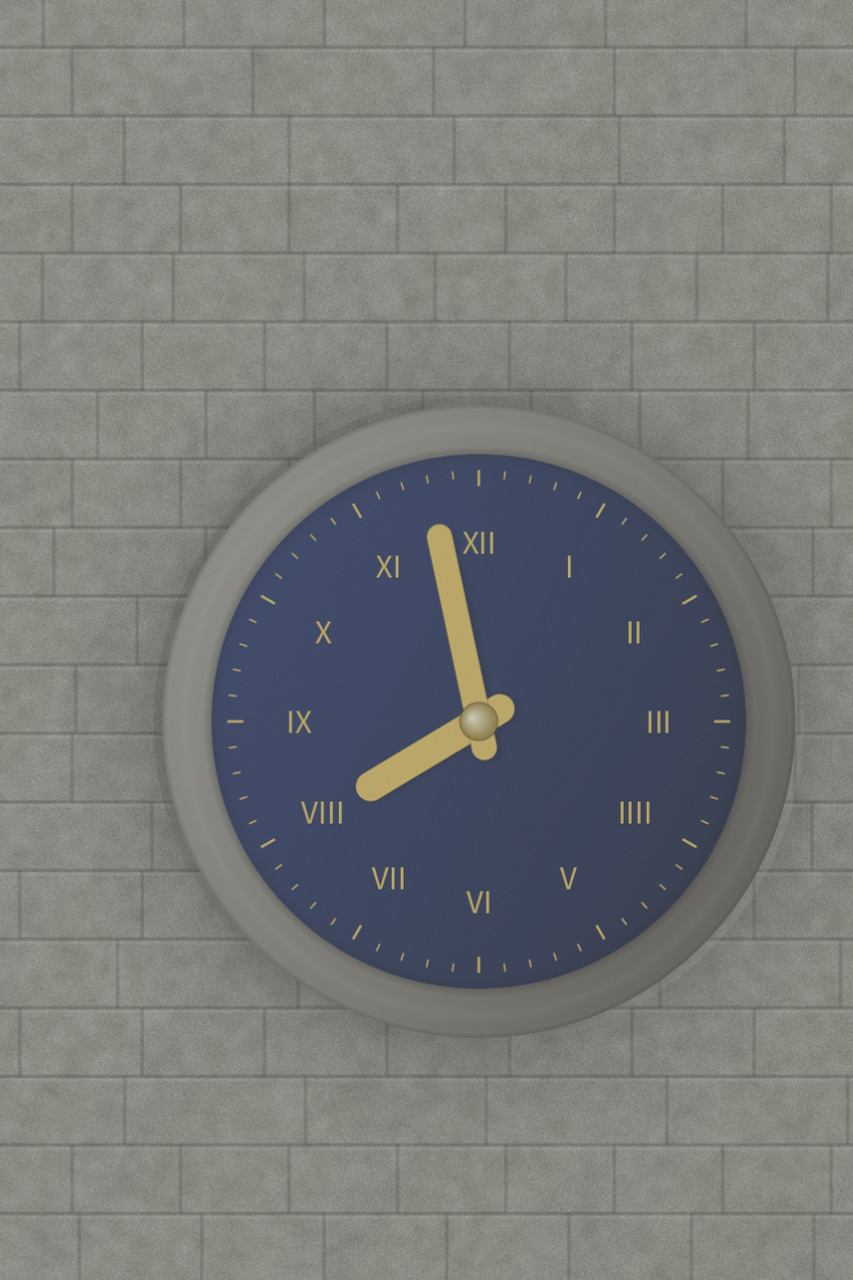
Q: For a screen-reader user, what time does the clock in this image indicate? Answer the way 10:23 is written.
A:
7:58
